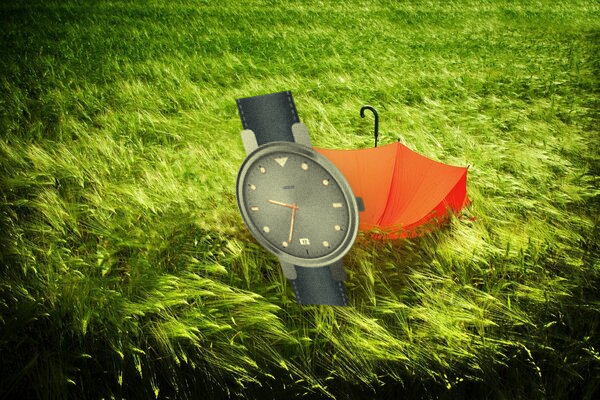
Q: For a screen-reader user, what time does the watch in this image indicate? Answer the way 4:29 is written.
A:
9:34
